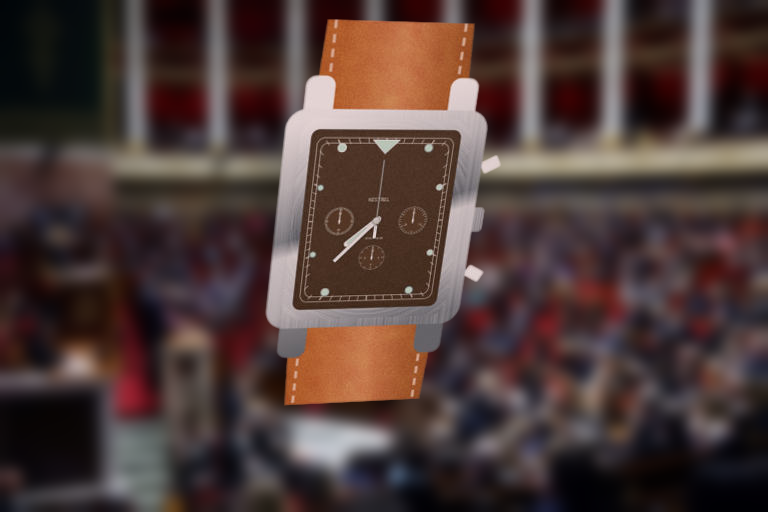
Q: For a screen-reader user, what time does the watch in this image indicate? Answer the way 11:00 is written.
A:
7:37
